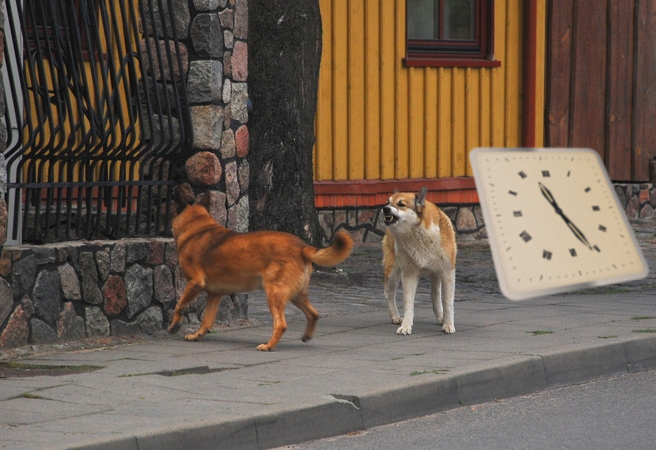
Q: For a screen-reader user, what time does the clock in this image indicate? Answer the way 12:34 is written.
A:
11:26
